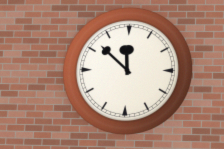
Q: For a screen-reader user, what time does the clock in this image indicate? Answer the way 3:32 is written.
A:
11:52
